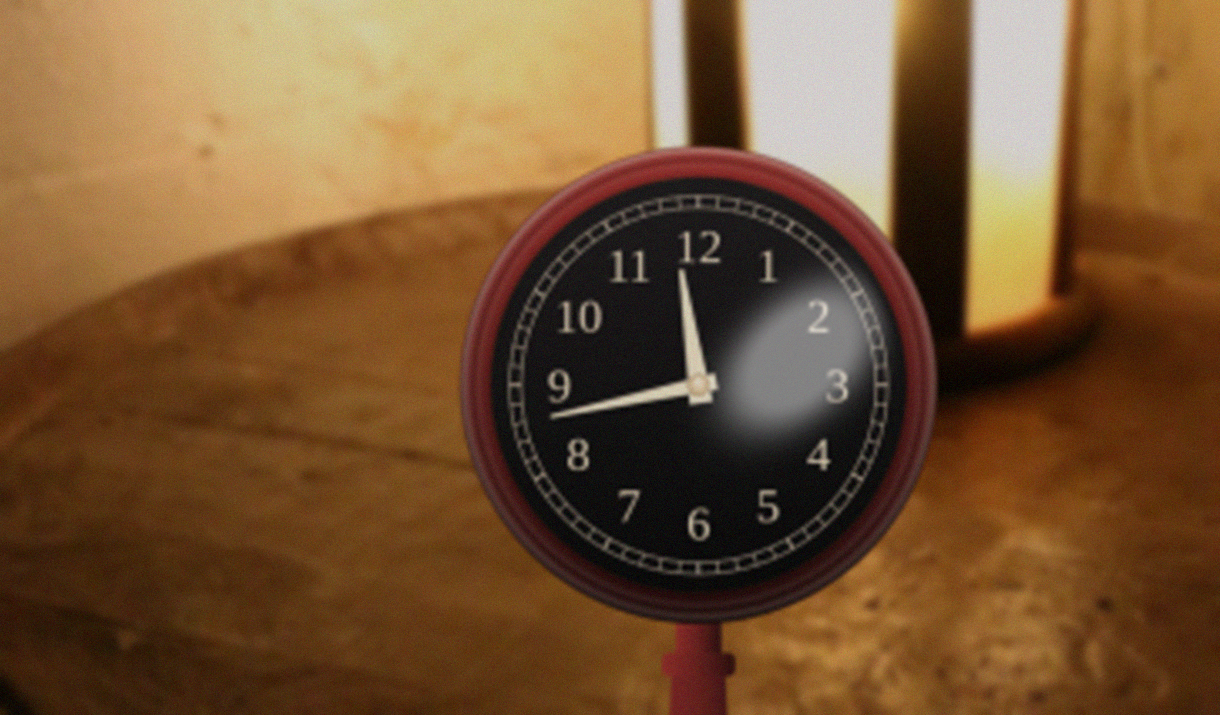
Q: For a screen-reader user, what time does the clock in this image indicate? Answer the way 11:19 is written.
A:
11:43
